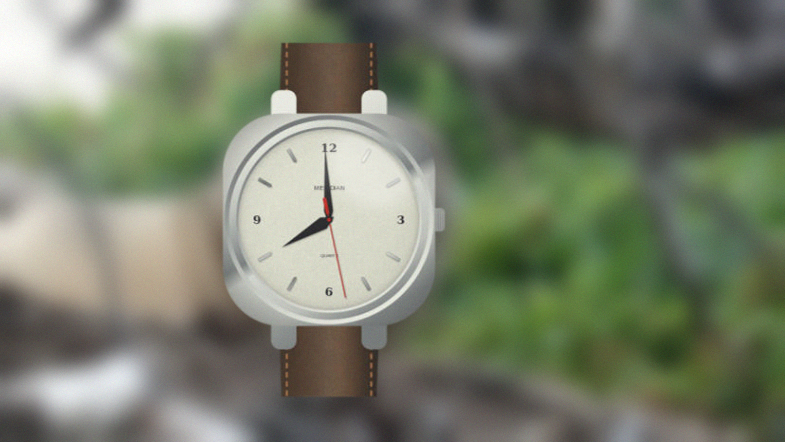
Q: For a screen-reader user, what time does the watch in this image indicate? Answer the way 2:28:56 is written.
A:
7:59:28
